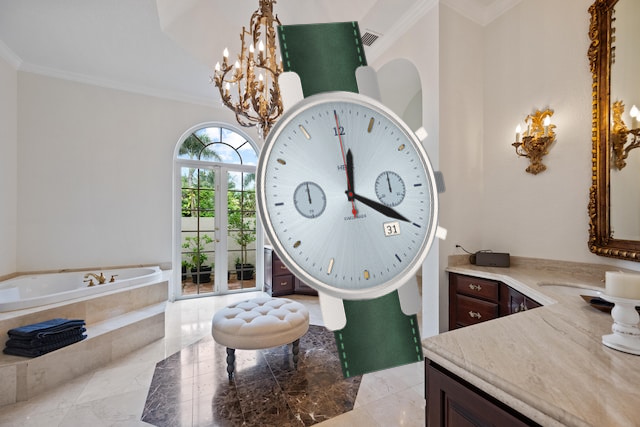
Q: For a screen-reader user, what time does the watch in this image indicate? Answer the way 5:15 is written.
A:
12:20
